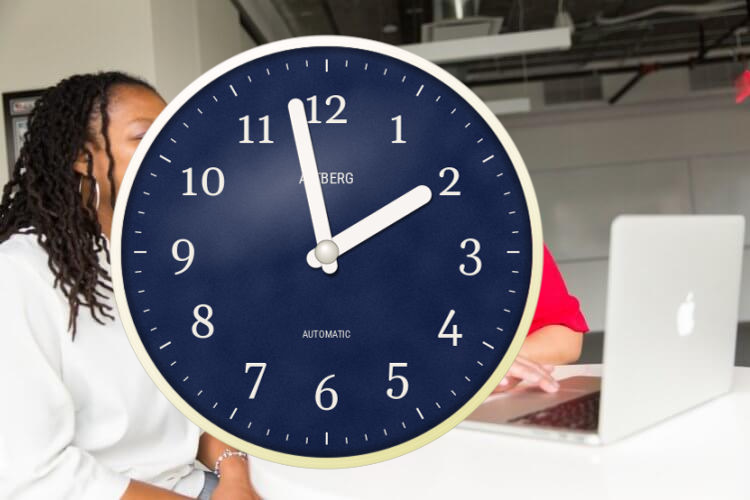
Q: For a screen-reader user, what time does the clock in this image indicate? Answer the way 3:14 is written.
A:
1:58
